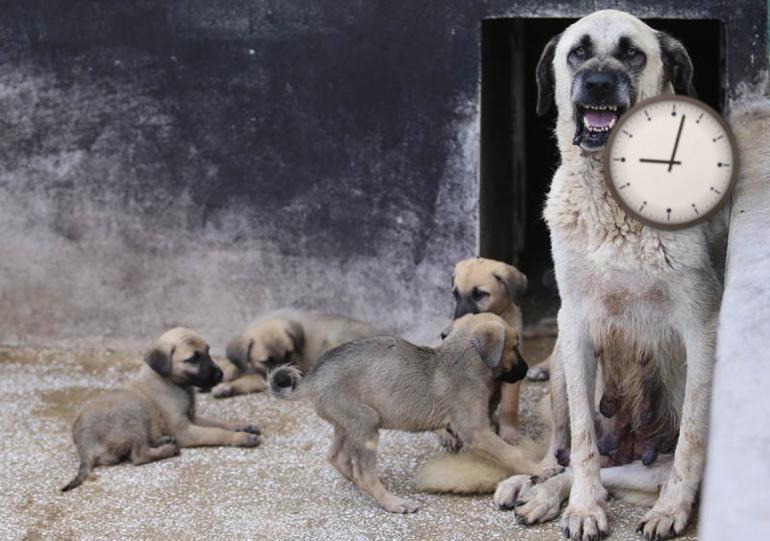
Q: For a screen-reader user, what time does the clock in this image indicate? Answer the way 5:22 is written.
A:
9:02
